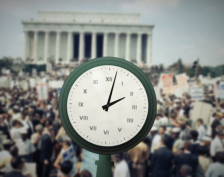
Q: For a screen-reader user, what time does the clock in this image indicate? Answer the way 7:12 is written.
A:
2:02
